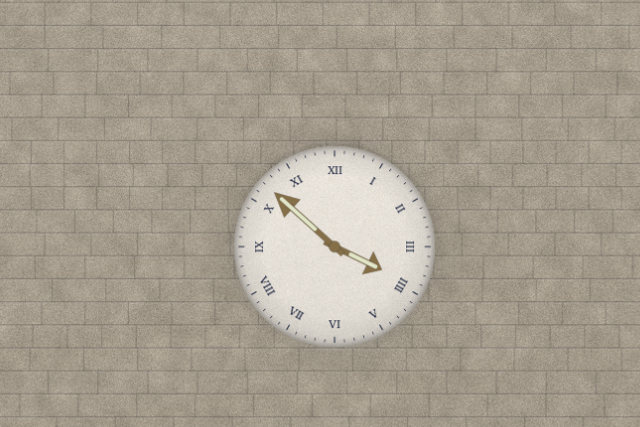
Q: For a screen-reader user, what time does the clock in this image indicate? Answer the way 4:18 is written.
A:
3:52
